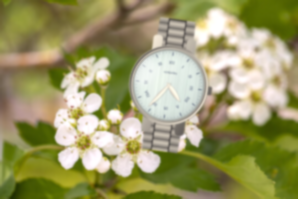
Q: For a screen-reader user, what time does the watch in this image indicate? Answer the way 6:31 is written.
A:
4:36
